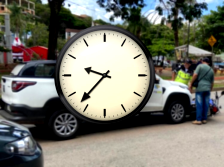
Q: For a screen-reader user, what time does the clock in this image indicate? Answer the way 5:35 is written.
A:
9:37
